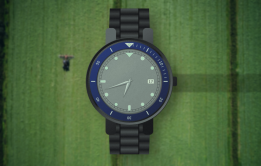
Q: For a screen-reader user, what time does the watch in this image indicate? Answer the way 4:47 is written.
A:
6:42
